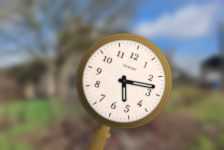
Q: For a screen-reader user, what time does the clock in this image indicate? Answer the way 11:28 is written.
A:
5:13
